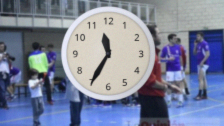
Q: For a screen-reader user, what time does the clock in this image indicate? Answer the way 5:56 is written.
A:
11:35
